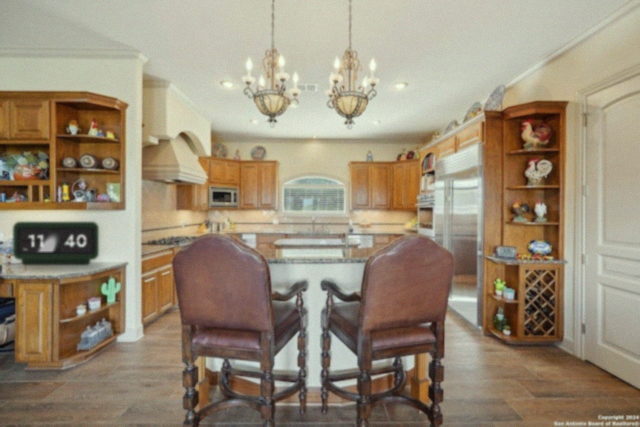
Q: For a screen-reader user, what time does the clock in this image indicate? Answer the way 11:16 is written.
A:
11:40
